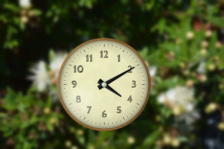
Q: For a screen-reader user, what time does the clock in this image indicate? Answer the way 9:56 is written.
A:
4:10
